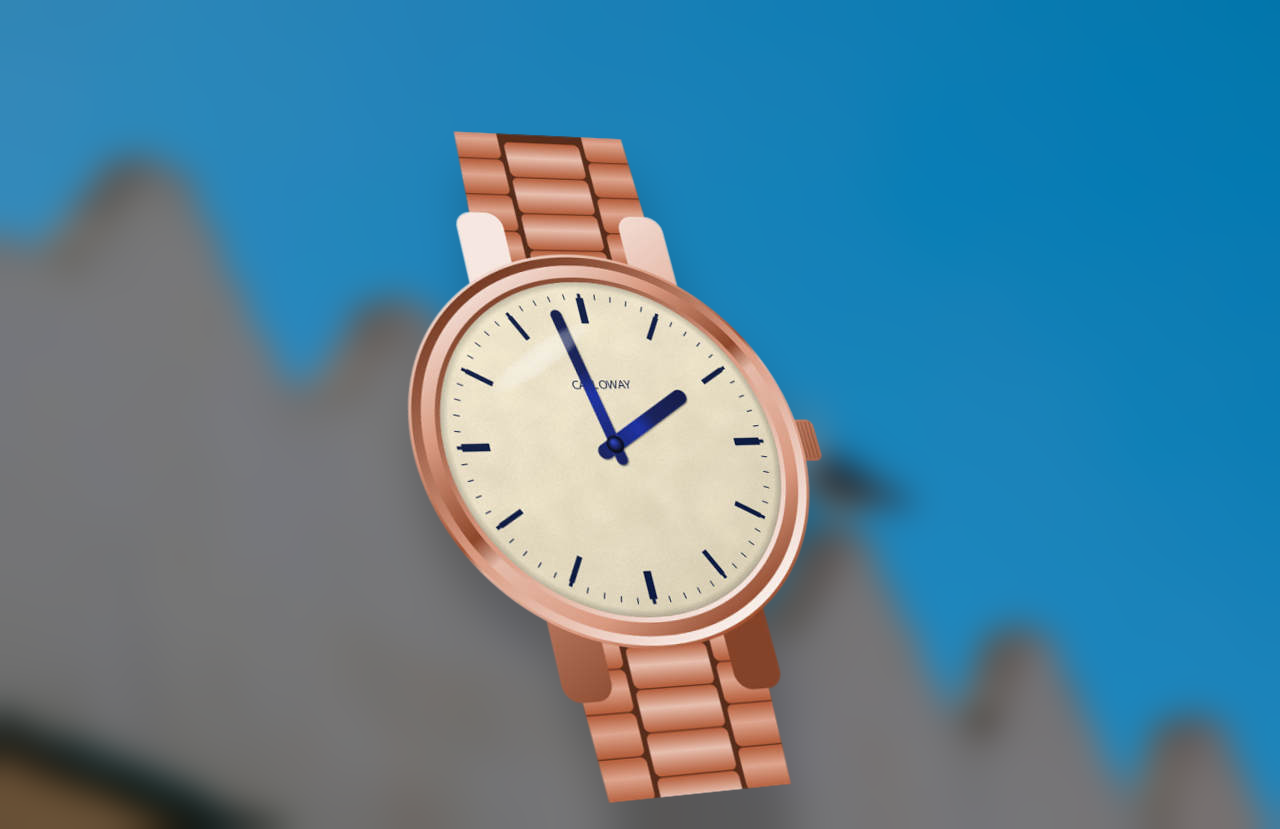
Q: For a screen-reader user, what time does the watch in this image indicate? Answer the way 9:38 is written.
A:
1:58
